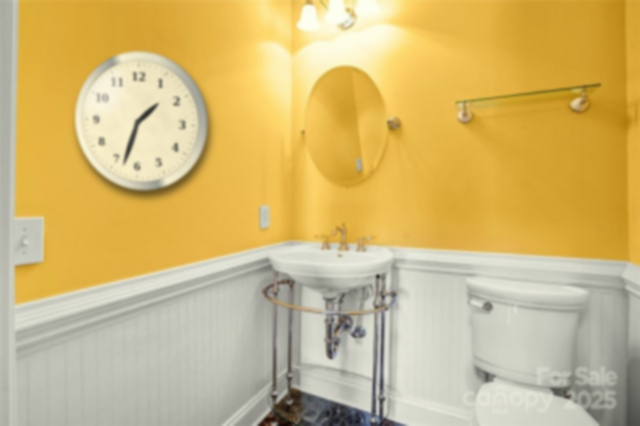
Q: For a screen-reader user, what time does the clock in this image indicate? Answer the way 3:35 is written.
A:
1:33
